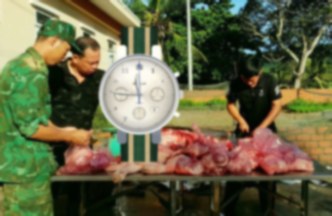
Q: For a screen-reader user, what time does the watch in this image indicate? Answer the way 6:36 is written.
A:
11:46
